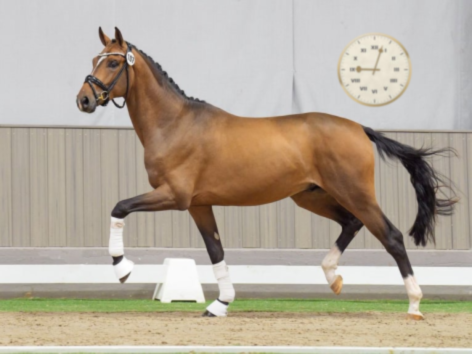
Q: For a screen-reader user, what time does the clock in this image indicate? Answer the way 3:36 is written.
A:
9:03
